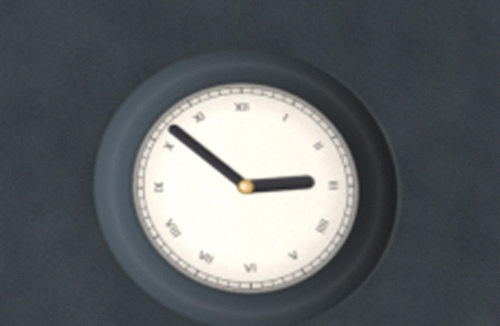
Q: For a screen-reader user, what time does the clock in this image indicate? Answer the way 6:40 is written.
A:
2:52
